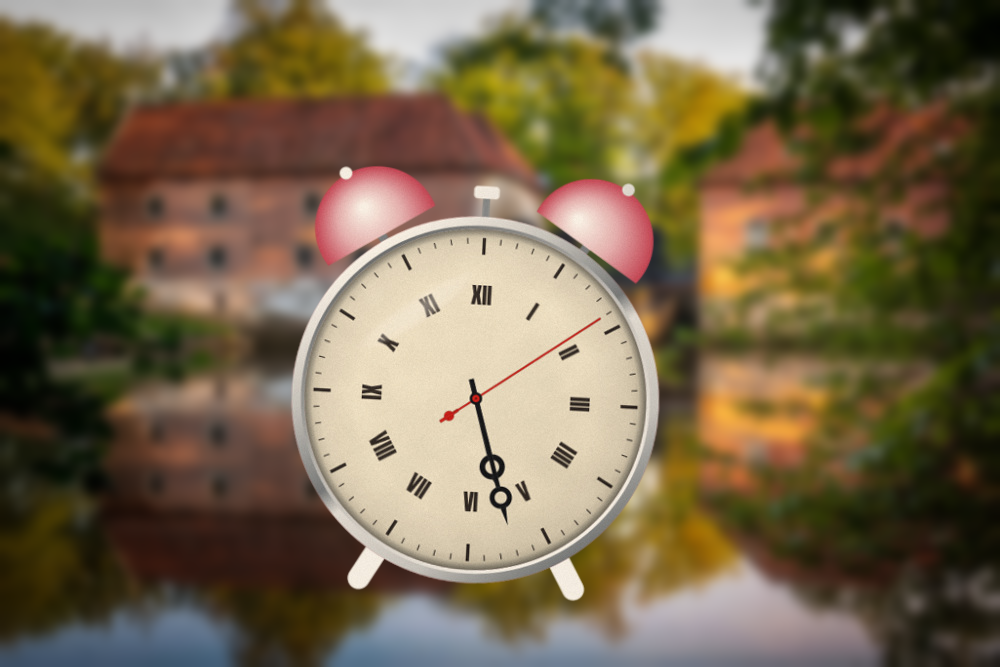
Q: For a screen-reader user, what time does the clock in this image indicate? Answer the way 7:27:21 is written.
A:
5:27:09
